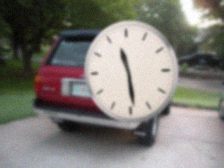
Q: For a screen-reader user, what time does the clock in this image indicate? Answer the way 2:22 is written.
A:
11:29
